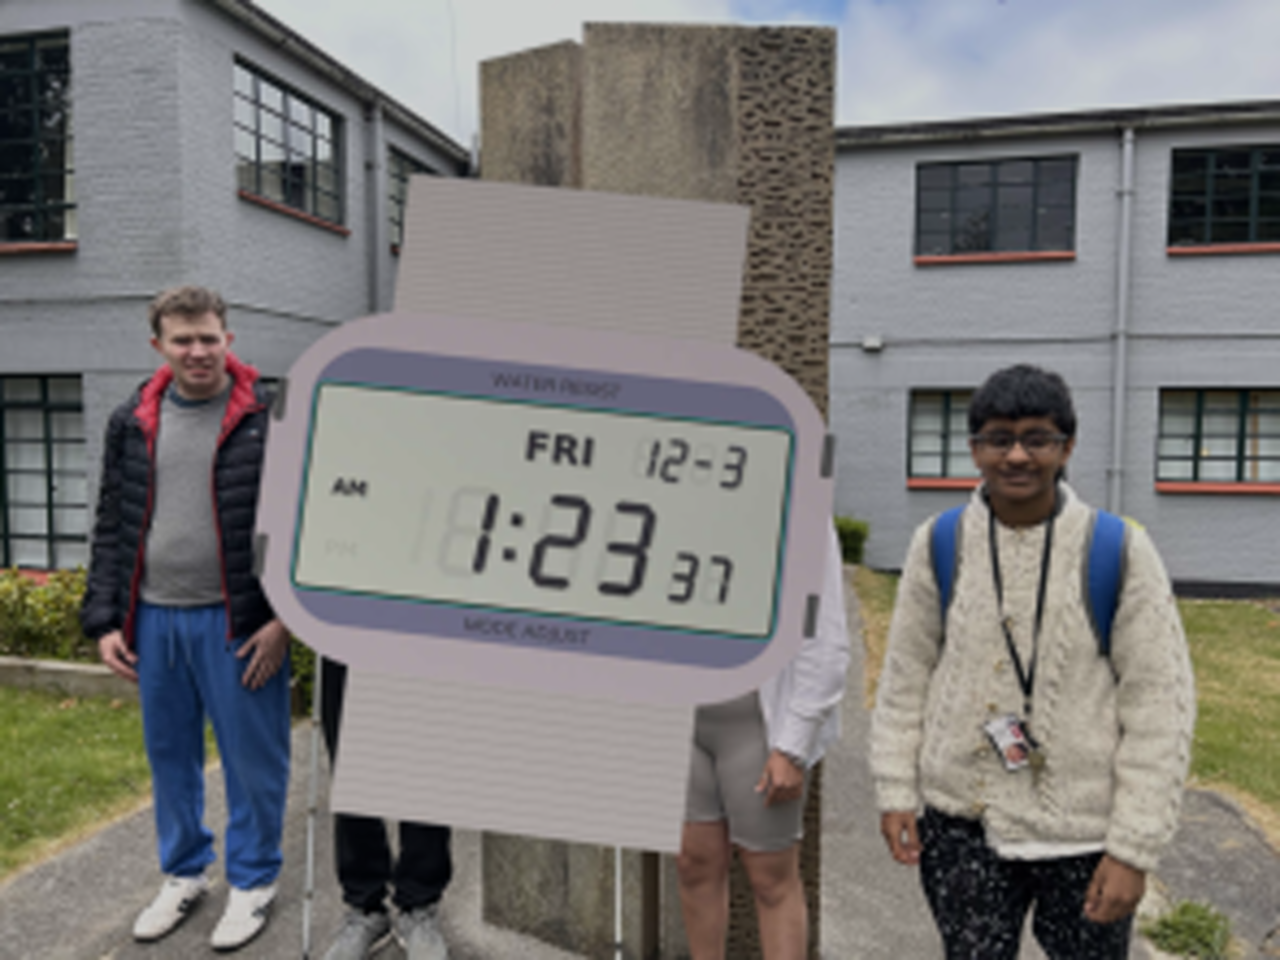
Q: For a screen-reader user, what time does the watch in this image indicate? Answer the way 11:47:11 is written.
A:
1:23:37
